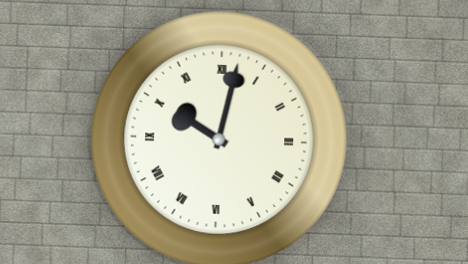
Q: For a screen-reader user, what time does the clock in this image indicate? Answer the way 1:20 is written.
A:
10:02
